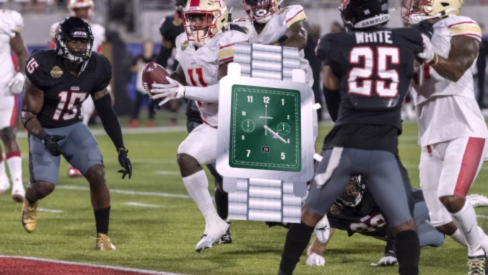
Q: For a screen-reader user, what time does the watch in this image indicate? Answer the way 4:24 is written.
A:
4:21
